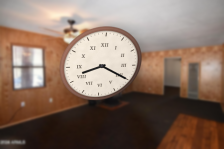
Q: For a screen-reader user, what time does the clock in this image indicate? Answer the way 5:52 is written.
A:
8:20
